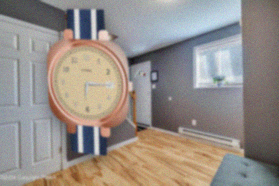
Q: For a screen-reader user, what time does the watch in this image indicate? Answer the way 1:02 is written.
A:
6:15
